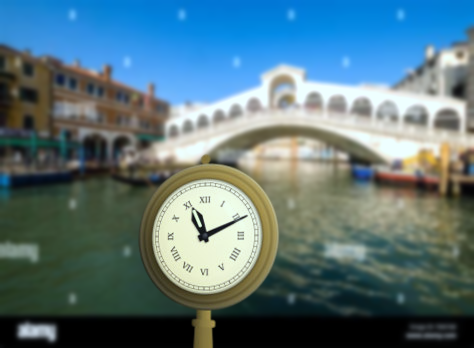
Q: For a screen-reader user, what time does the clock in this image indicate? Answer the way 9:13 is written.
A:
11:11
